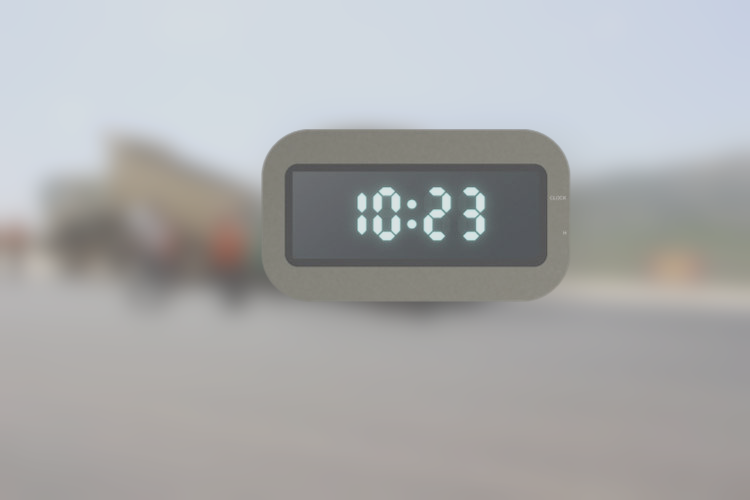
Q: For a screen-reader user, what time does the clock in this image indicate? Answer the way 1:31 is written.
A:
10:23
